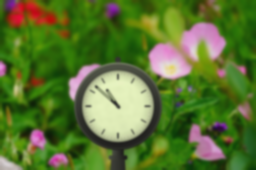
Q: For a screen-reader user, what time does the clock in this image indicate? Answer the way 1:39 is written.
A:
10:52
